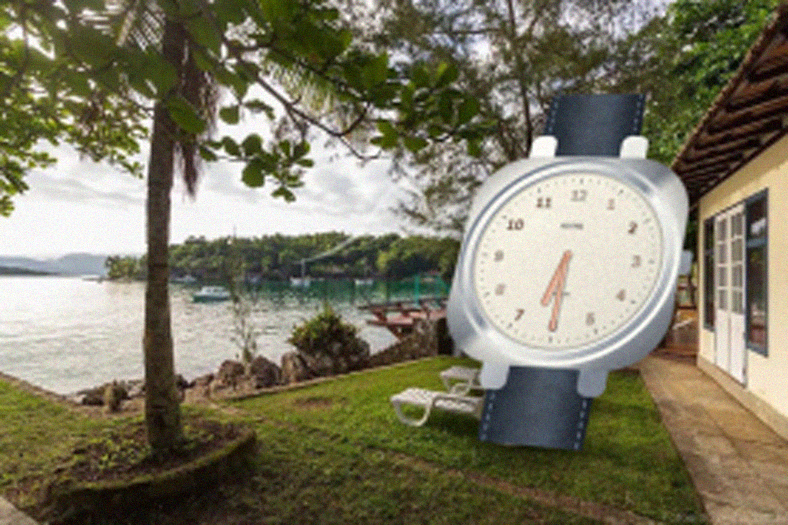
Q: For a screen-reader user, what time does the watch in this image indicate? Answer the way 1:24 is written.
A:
6:30
